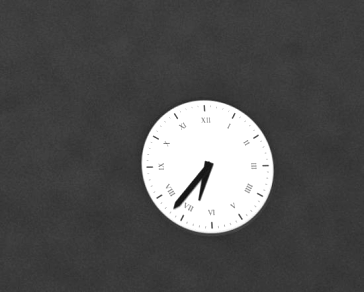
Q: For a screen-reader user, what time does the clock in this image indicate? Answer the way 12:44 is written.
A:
6:37
